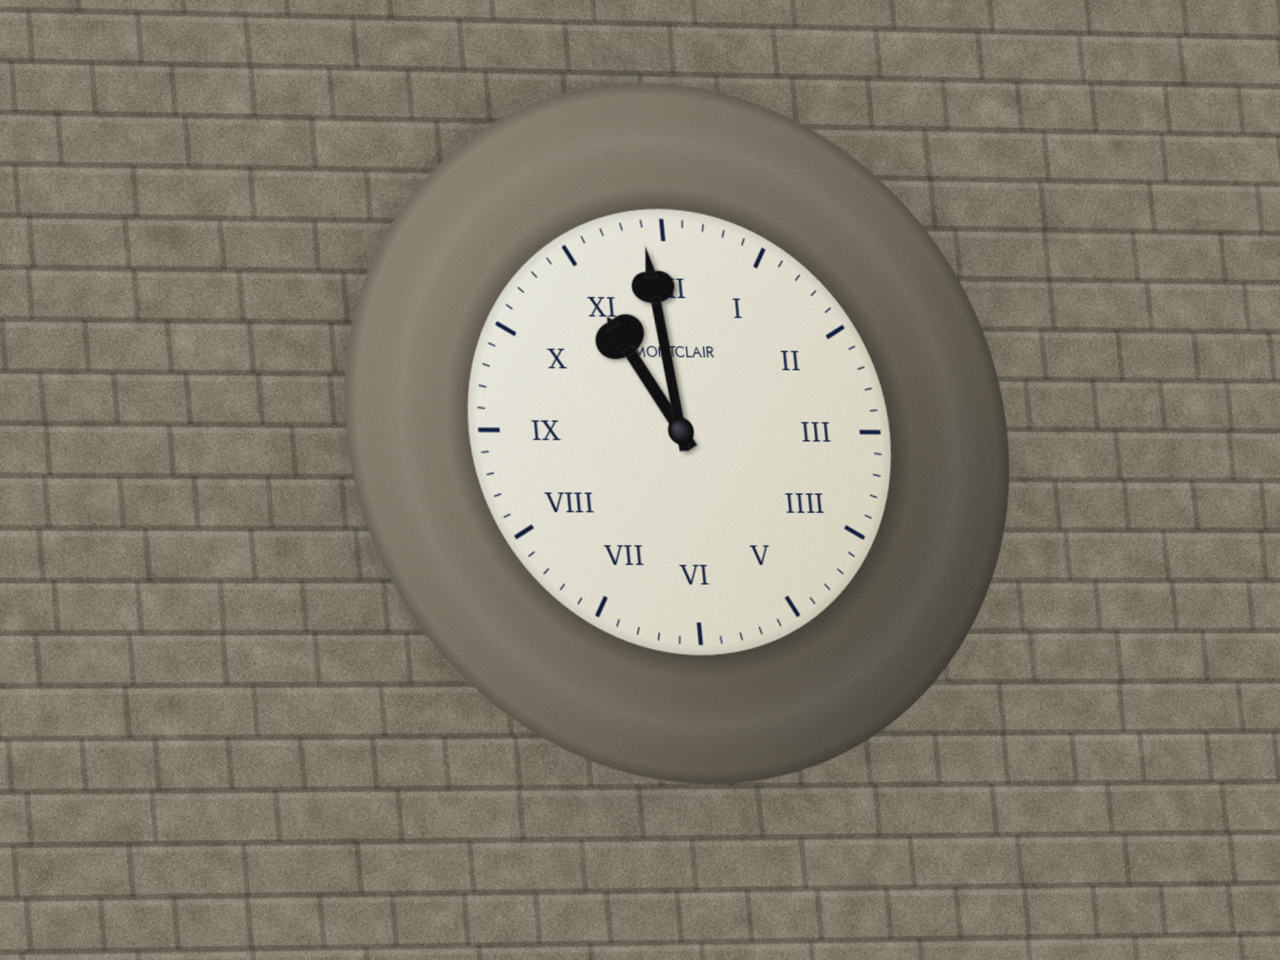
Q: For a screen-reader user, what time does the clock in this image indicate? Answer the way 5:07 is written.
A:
10:59
